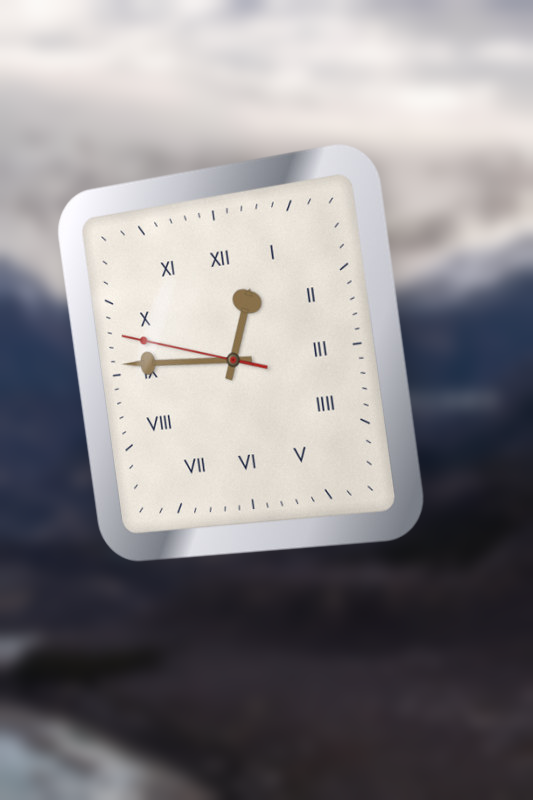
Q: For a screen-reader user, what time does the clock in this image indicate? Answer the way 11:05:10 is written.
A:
12:45:48
